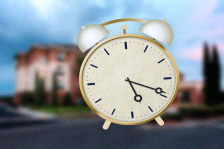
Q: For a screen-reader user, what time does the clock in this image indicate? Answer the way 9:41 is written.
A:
5:19
